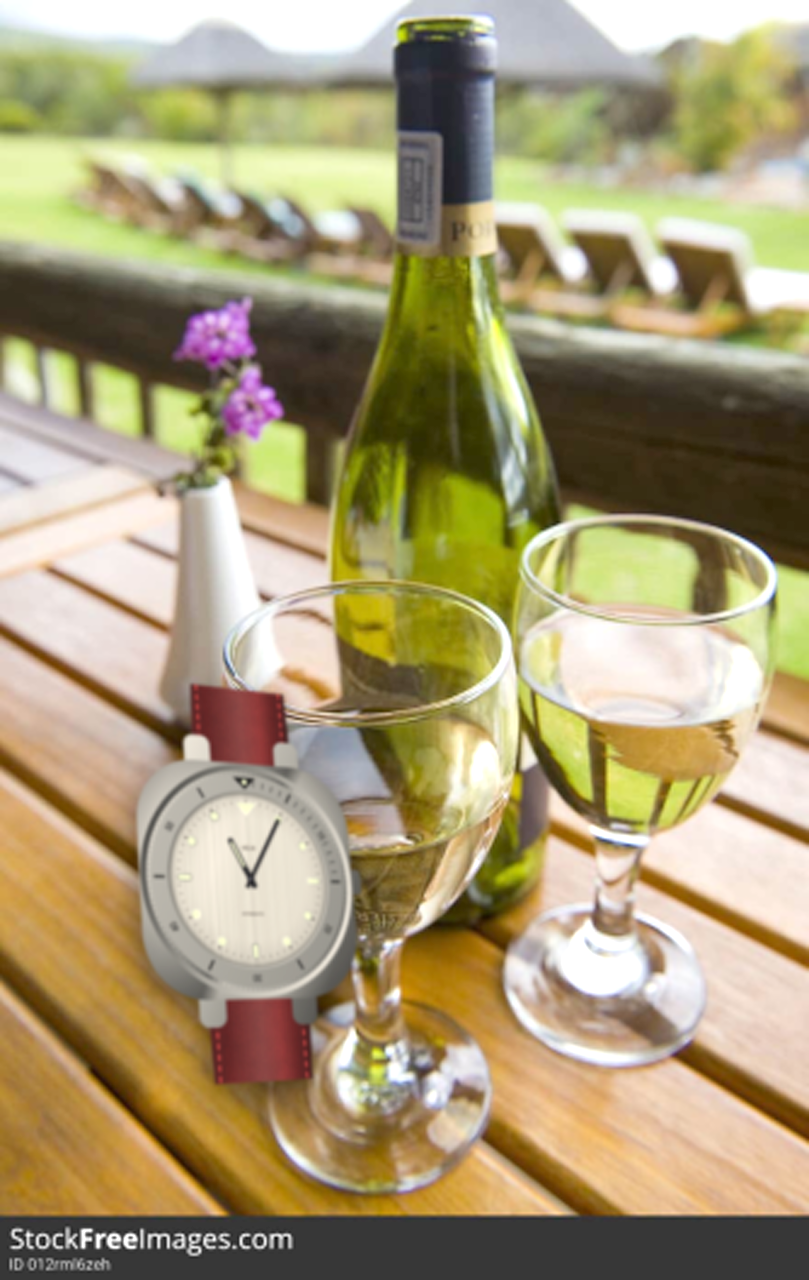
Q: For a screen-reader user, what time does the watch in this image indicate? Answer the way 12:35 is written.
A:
11:05
